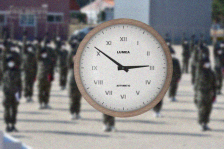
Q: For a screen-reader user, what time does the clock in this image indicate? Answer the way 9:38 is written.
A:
2:51
